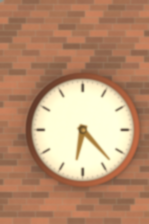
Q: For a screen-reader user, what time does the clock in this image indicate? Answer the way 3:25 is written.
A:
6:23
